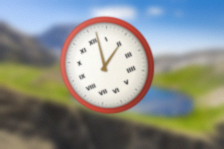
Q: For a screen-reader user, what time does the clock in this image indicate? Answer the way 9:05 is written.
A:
2:02
